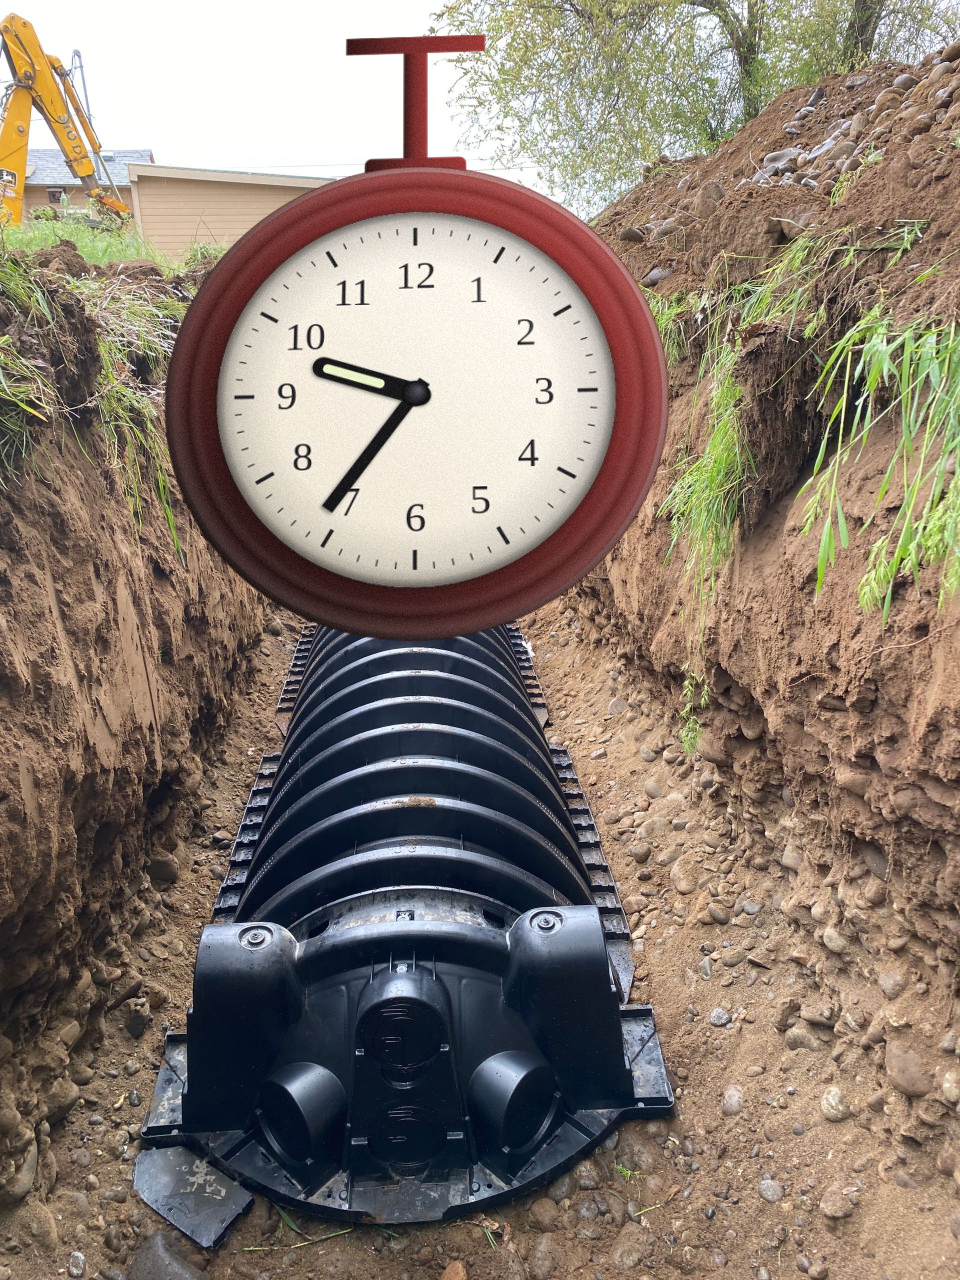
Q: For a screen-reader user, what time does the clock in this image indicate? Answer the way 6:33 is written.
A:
9:36
